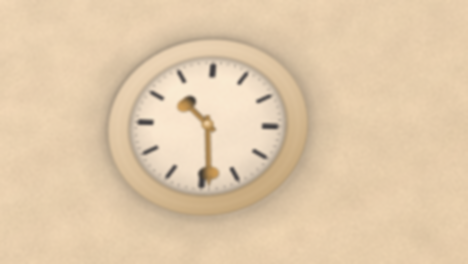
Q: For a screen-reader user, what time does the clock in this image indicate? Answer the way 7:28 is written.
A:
10:29
